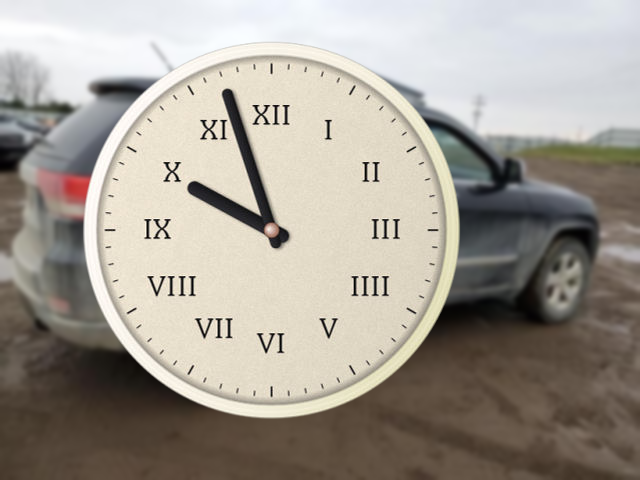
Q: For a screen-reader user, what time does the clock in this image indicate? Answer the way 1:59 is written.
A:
9:57
